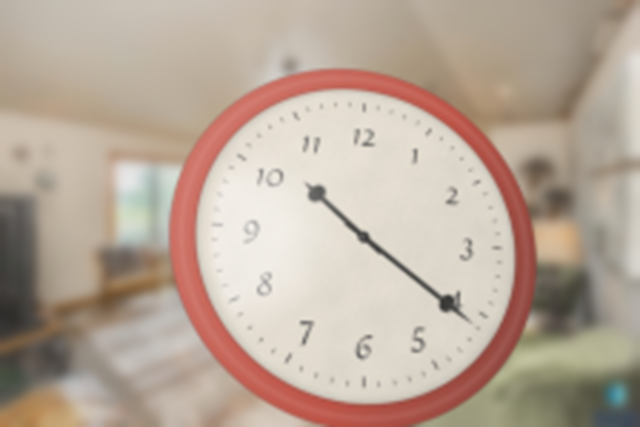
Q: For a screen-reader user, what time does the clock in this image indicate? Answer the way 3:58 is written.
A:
10:21
